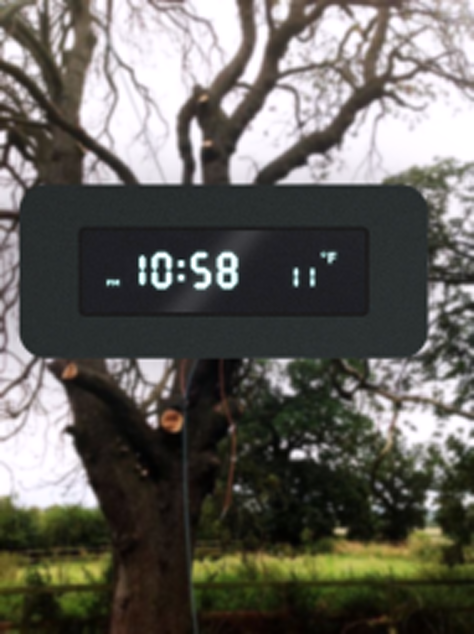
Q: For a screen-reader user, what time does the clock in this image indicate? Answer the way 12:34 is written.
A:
10:58
